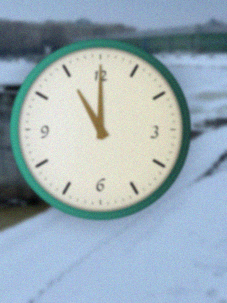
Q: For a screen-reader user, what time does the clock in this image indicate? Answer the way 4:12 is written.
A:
11:00
